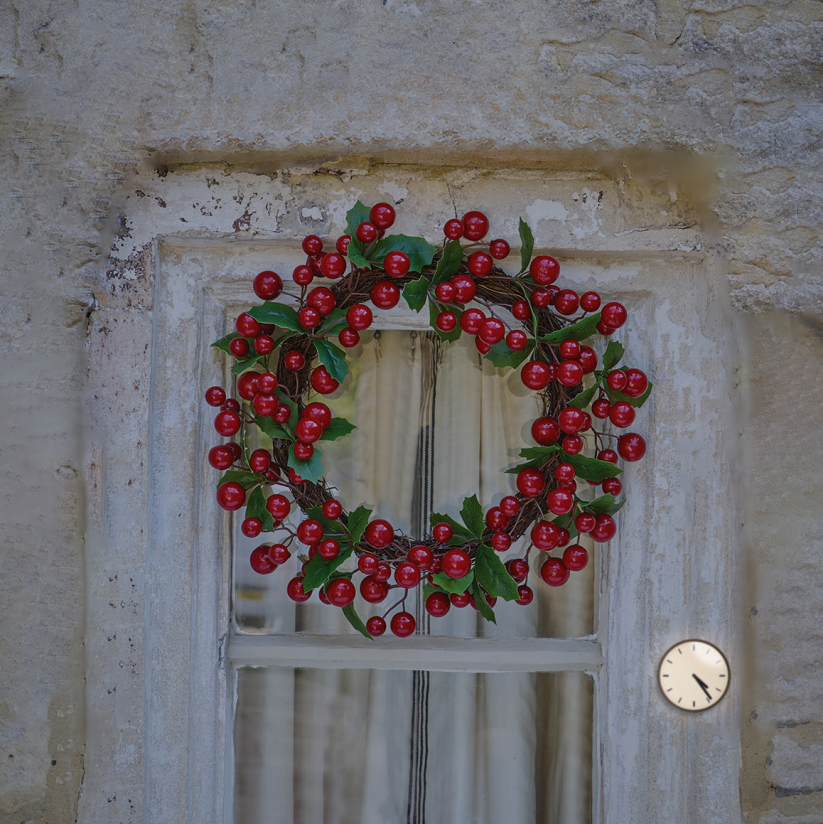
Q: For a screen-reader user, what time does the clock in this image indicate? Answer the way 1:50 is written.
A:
4:24
